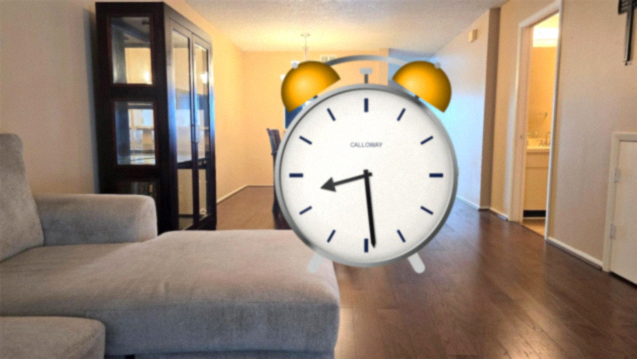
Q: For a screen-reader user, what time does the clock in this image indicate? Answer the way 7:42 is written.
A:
8:29
